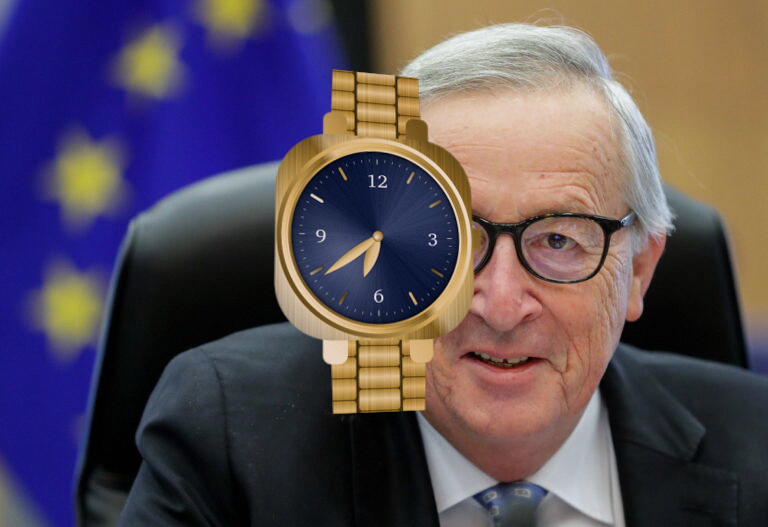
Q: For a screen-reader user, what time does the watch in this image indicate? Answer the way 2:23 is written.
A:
6:39
